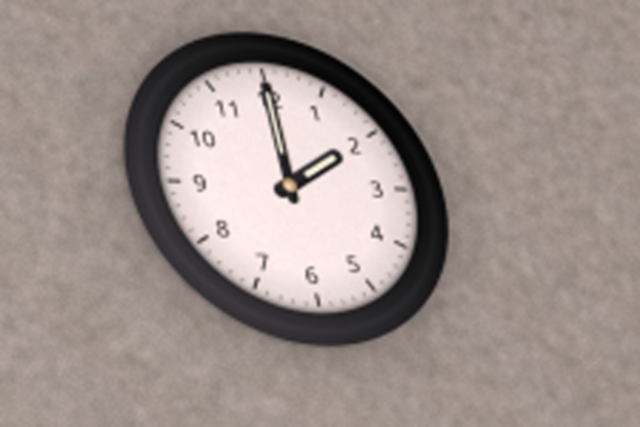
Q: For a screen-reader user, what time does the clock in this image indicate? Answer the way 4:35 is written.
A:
2:00
